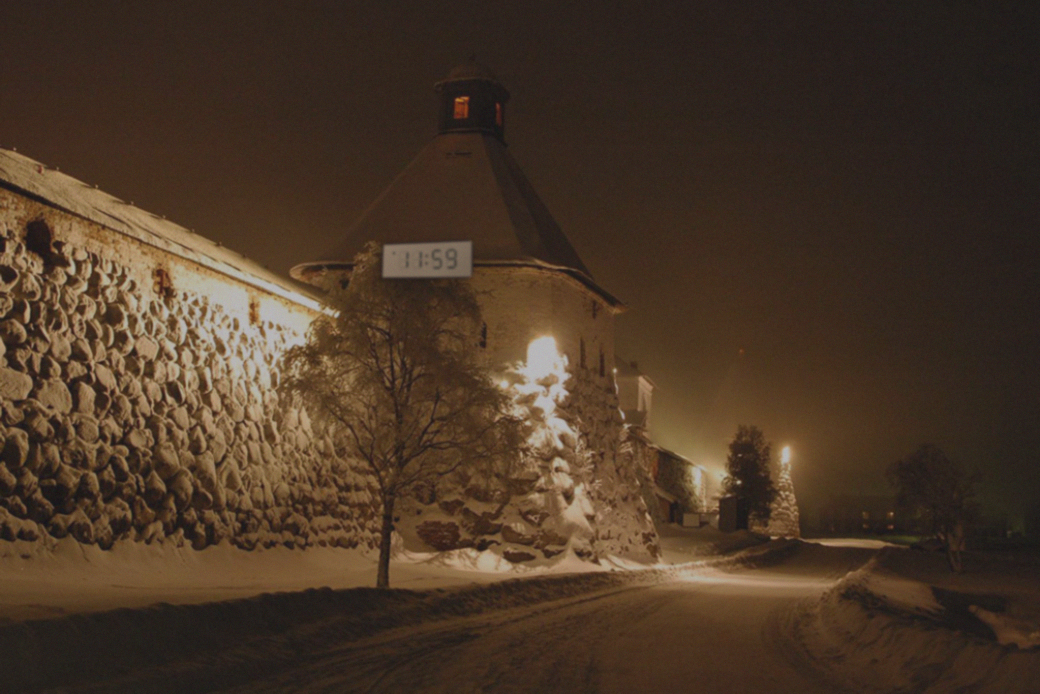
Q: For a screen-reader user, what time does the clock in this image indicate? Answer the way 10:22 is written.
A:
11:59
